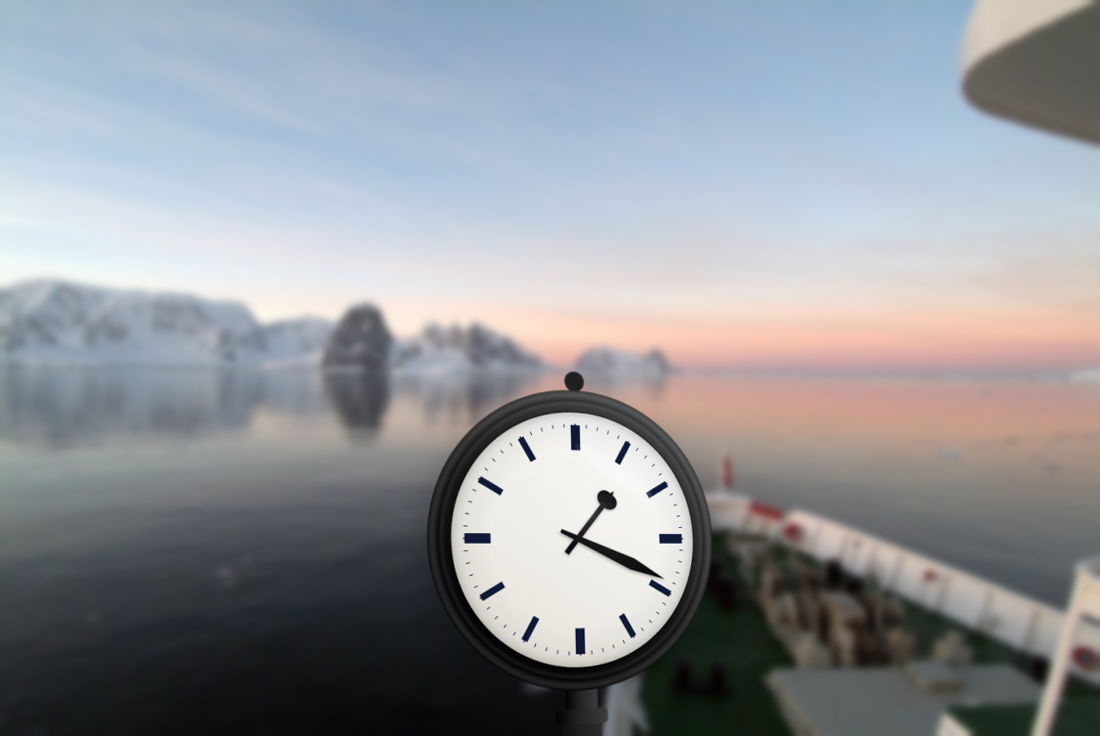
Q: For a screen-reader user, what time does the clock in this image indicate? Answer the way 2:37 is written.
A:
1:19
